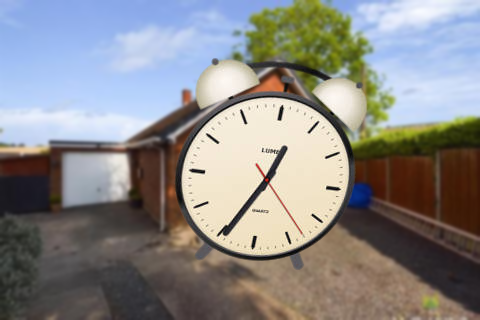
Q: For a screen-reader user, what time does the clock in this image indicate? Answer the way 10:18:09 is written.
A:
12:34:23
